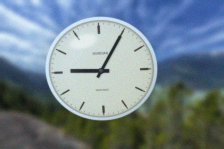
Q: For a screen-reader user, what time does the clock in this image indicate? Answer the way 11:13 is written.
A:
9:05
